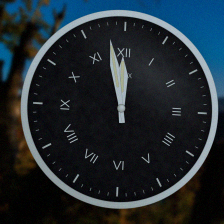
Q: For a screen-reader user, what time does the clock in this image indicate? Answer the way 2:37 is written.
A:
11:58
